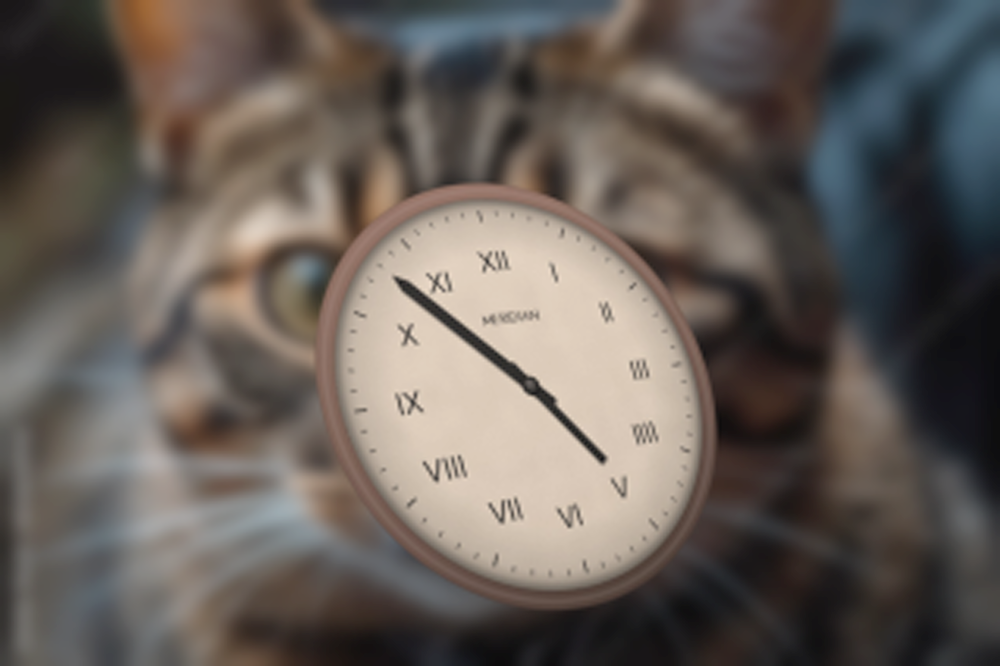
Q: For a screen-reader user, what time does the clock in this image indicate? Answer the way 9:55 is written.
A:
4:53
